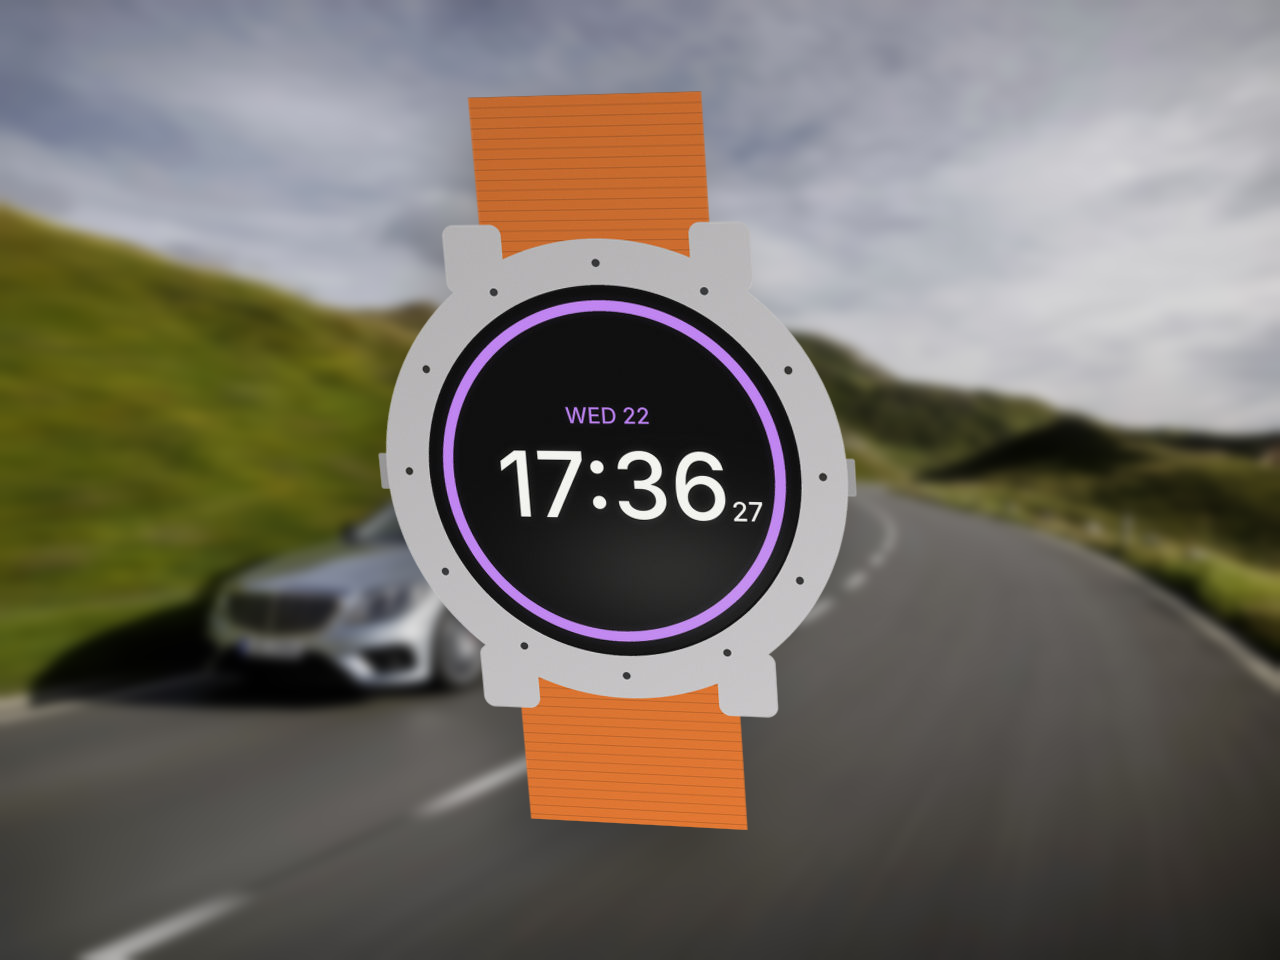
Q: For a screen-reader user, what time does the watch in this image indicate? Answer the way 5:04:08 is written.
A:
17:36:27
